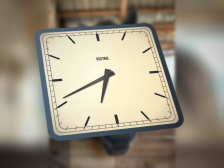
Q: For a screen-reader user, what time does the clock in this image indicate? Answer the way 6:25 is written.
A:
6:41
